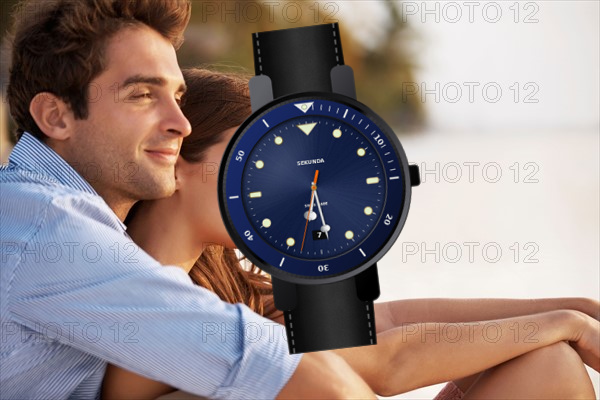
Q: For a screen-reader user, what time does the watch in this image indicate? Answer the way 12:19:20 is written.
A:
6:28:33
